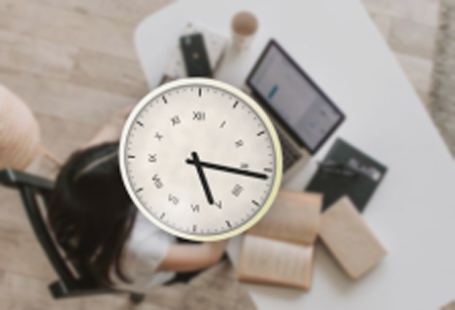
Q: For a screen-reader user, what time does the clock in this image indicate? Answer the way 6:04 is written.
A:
5:16
